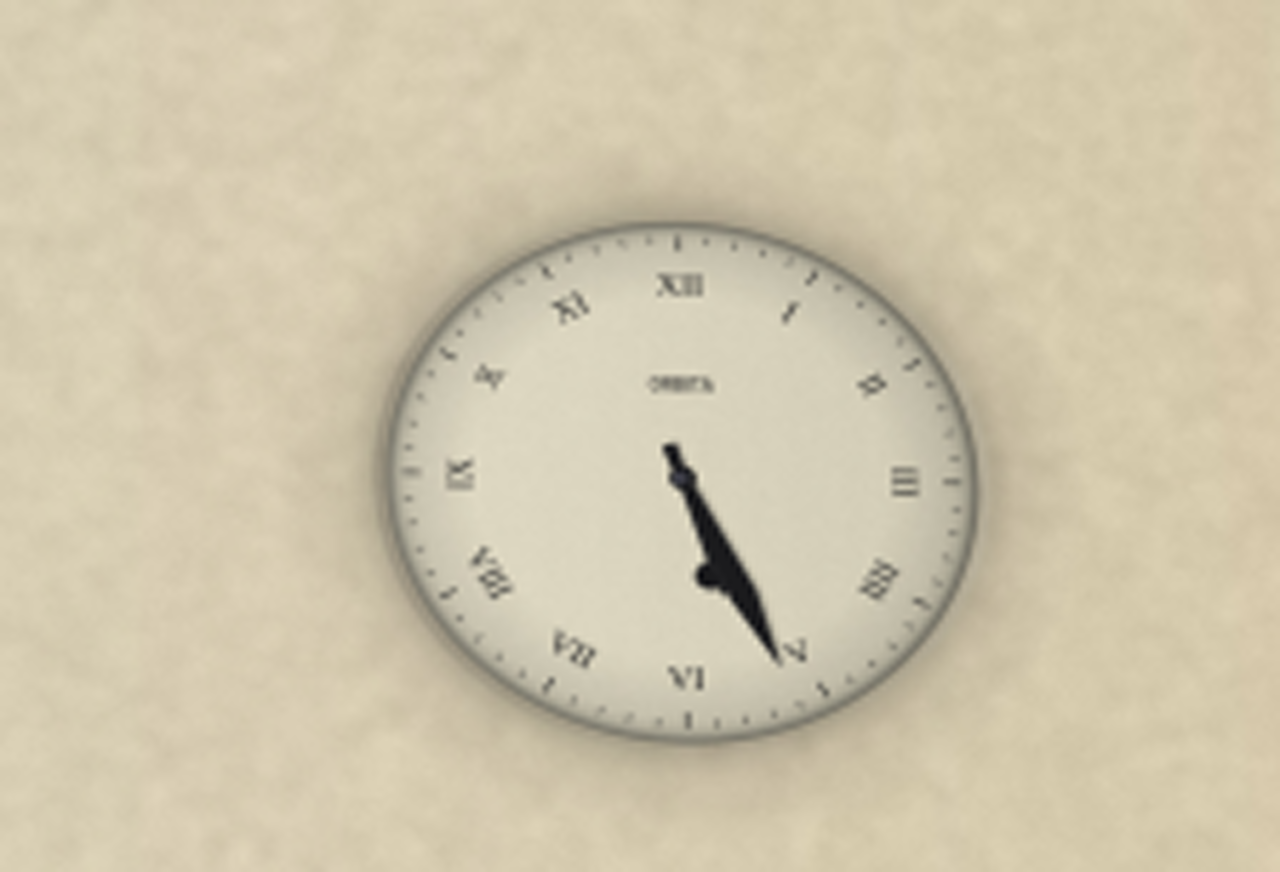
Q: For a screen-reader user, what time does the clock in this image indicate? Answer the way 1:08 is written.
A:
5:26
